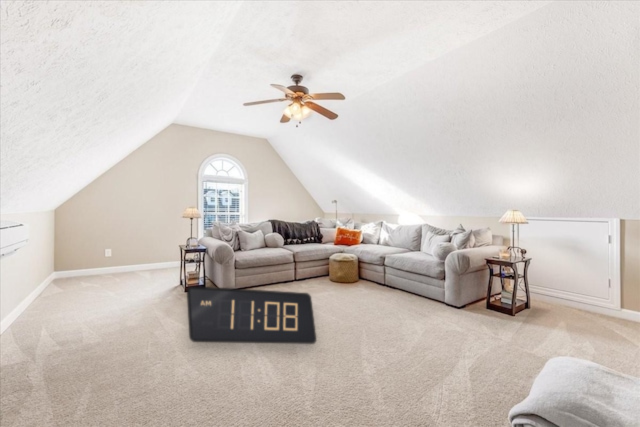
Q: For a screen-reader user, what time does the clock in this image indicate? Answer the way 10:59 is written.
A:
11:08
